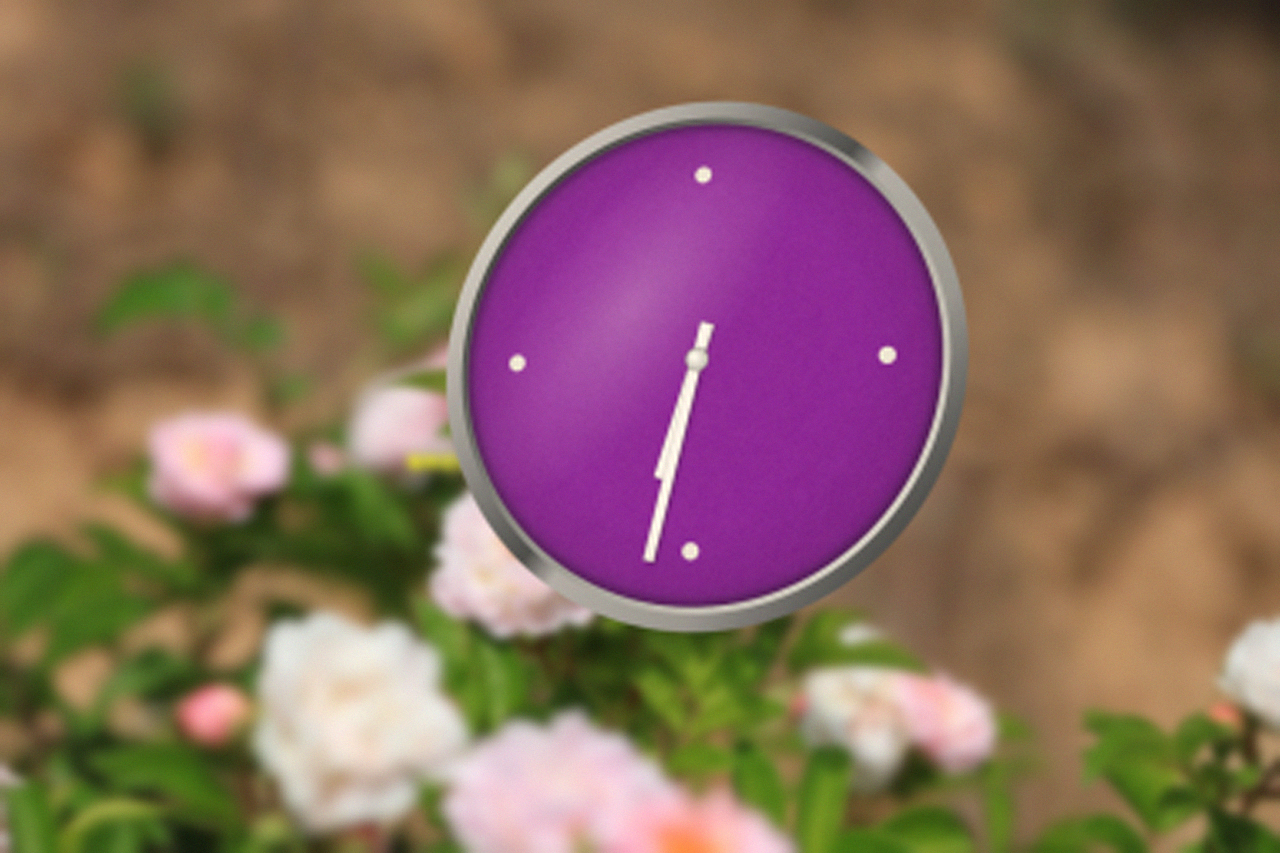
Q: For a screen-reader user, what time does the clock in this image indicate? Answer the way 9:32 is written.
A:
6:32
